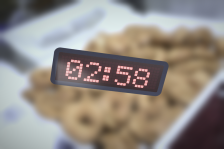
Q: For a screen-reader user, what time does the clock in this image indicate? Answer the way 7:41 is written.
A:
2:58
